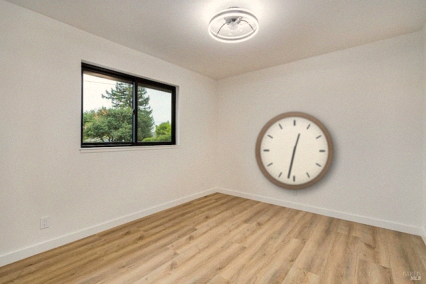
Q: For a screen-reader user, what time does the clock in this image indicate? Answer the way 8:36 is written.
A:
12:32
